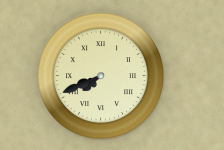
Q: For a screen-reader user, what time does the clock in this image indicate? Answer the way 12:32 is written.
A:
7:41
